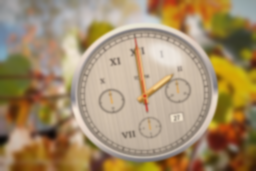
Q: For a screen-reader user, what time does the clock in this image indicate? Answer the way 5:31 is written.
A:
2:00
